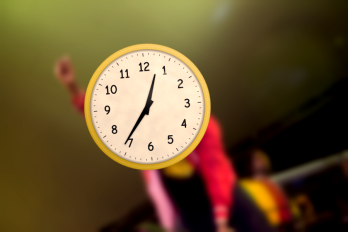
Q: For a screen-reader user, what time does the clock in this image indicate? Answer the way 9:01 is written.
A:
12:36
